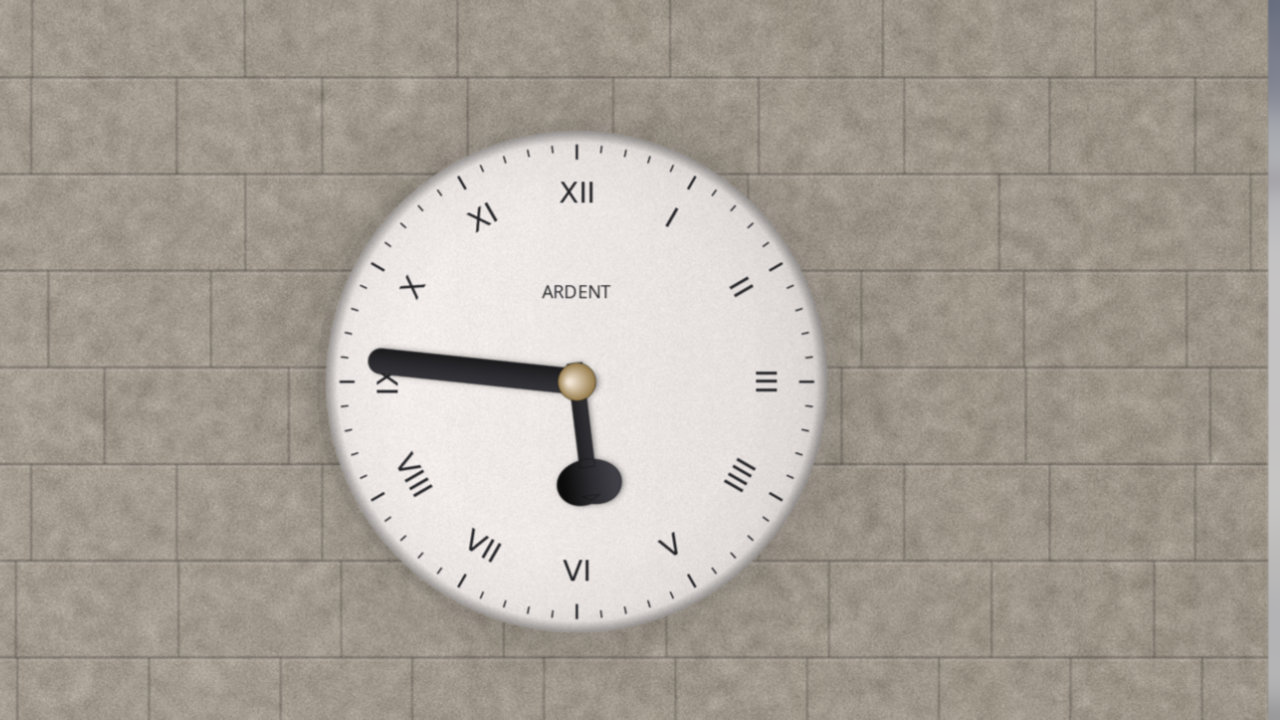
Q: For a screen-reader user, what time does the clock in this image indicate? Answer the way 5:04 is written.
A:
5:46
